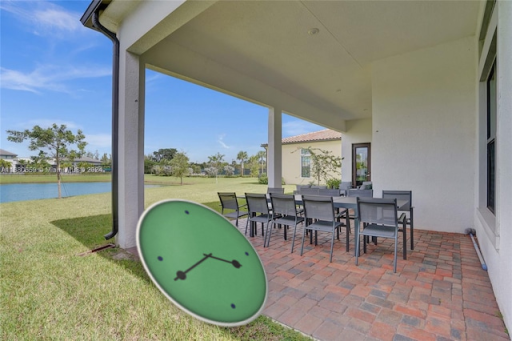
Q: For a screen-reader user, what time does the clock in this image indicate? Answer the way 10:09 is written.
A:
3:41
